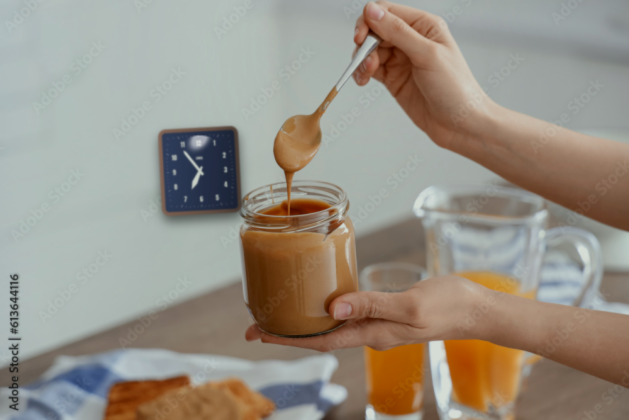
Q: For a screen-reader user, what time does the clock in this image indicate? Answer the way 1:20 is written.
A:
6:54
